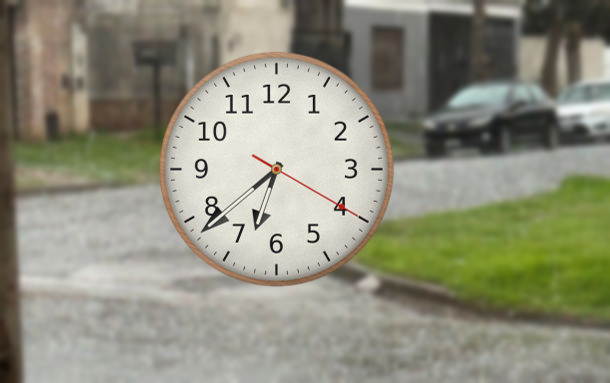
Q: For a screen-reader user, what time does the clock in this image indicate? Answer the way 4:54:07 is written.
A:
6:38:20
